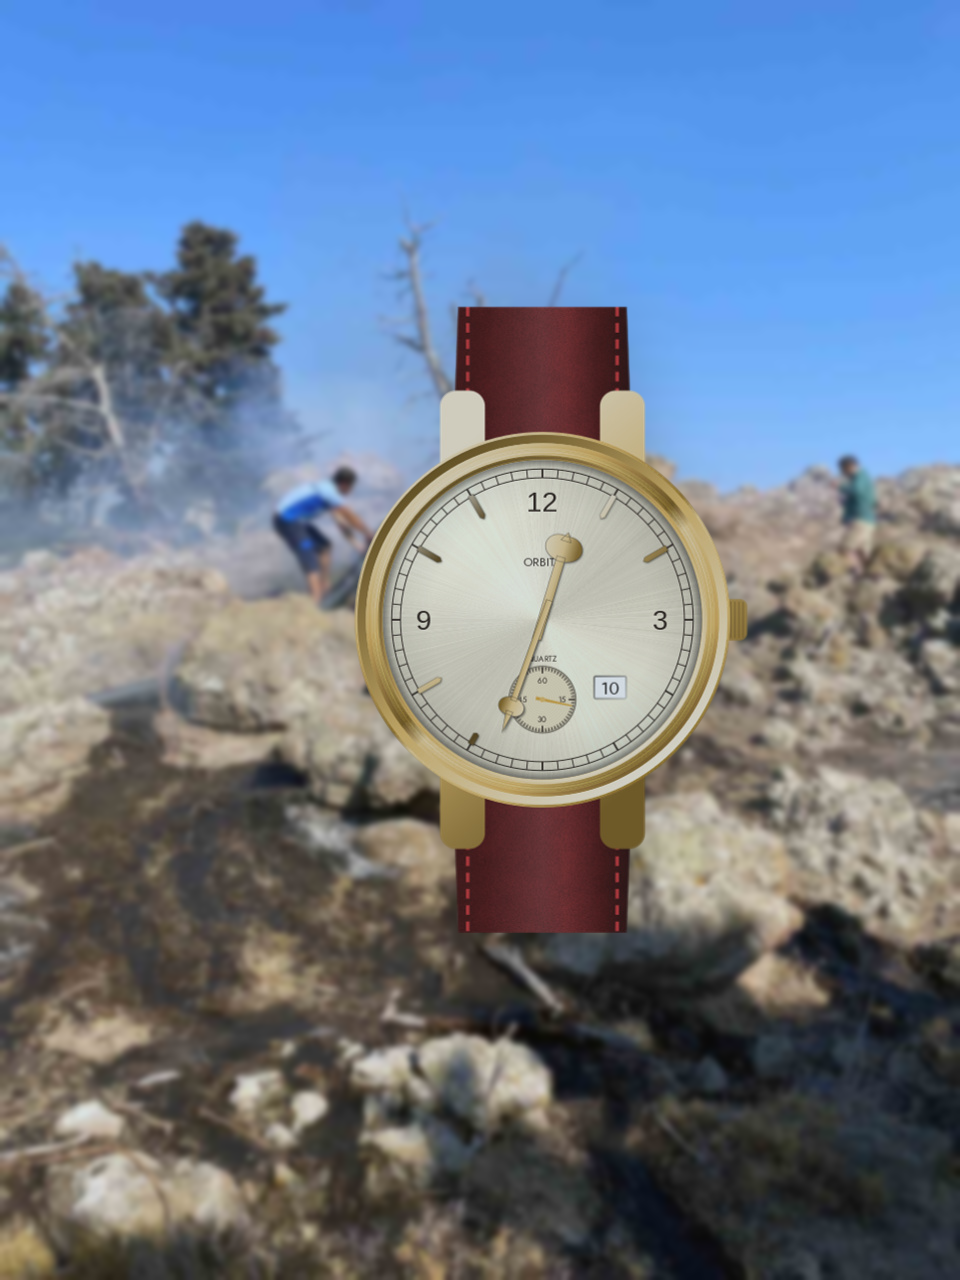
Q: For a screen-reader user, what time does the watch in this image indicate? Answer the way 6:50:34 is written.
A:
12:33:17
